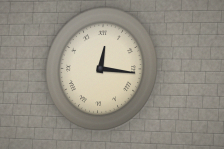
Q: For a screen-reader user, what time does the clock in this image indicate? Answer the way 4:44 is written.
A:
12:16
